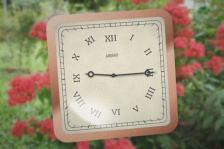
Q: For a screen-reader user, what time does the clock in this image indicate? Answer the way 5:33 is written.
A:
9:15
